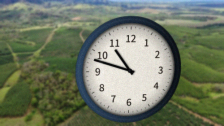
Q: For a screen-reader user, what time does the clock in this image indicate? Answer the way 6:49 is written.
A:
10:48
